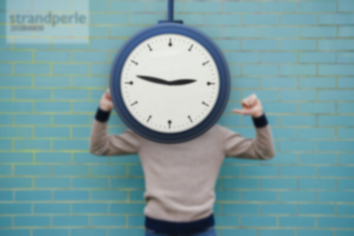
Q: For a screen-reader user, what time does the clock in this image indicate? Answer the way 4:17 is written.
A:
2:47
